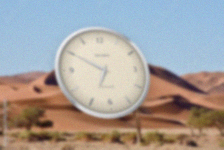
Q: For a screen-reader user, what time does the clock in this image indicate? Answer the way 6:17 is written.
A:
6:50
